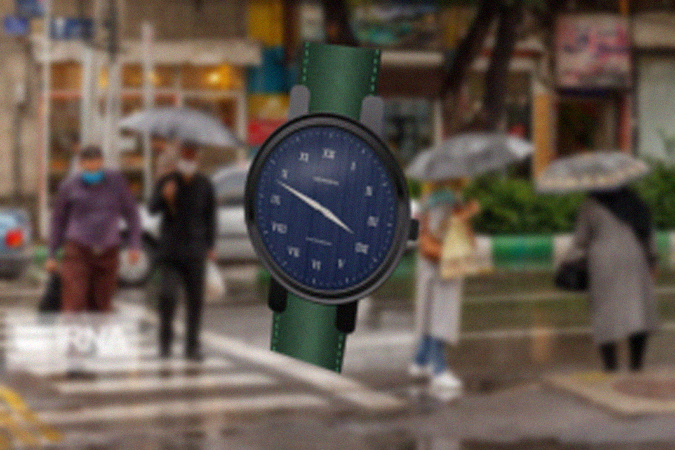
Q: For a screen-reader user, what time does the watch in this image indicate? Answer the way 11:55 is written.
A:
3:48
